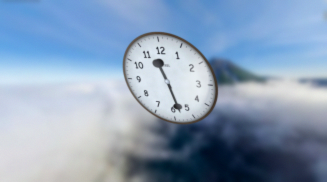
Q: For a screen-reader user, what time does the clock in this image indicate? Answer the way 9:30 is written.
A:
11:28
